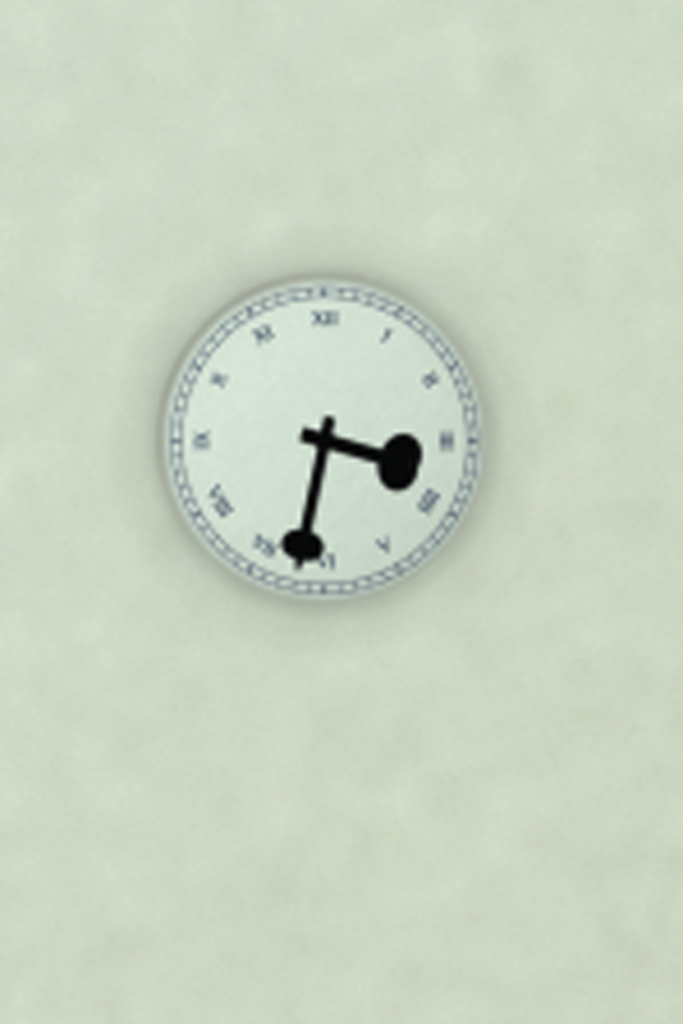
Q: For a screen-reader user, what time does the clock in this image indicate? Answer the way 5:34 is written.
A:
3:32
